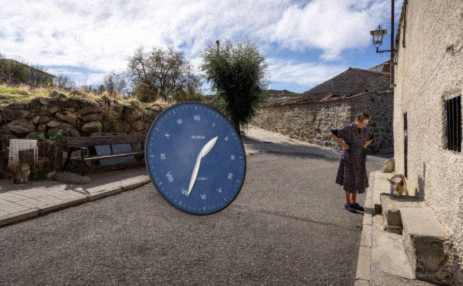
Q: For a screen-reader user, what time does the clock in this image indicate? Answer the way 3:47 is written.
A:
1:34
